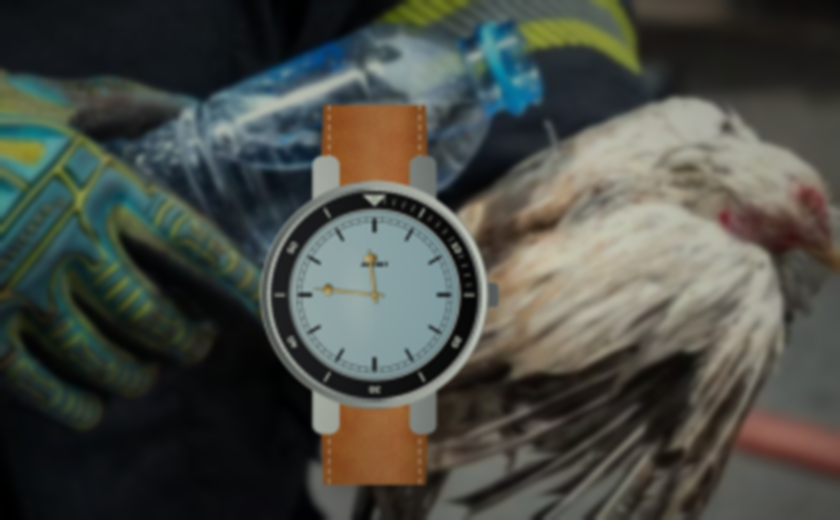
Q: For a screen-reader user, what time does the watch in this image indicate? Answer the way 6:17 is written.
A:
11:46
